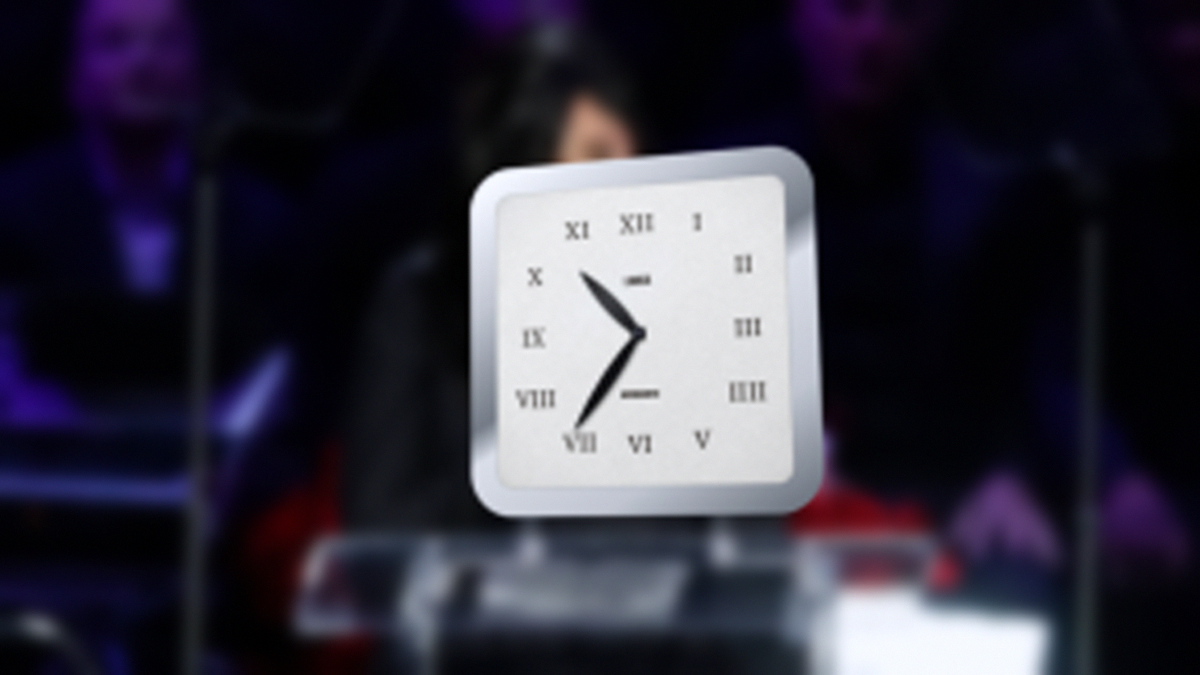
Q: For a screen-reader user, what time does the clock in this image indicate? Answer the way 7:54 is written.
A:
10:36
